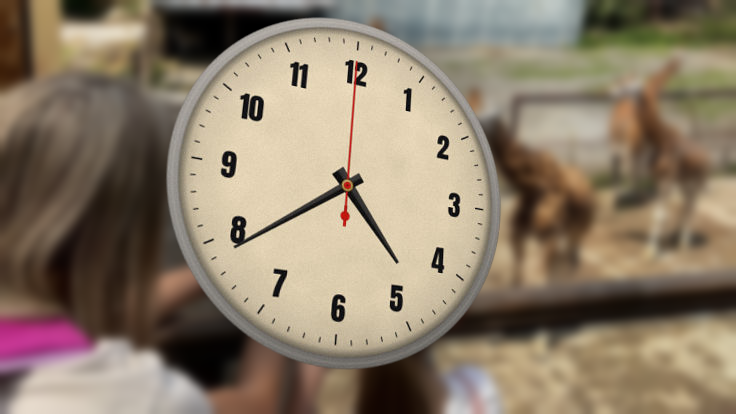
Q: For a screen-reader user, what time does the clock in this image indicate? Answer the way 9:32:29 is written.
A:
4:39:00
